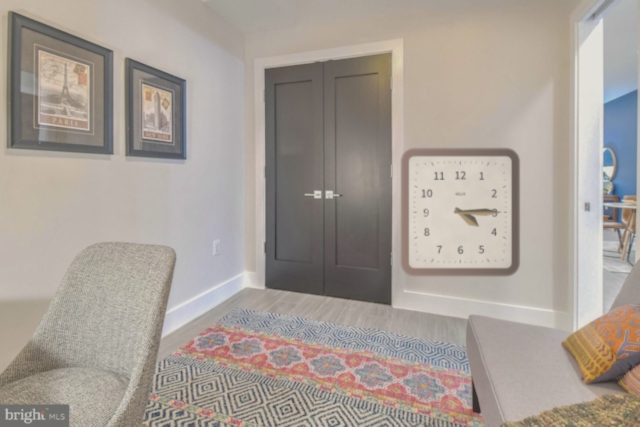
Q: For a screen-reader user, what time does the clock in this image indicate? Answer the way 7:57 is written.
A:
4:15
